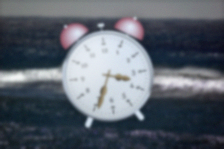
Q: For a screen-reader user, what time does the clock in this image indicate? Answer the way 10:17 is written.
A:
3:34
